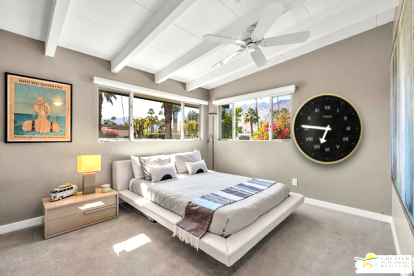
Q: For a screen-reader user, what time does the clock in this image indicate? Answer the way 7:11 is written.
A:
6:46
